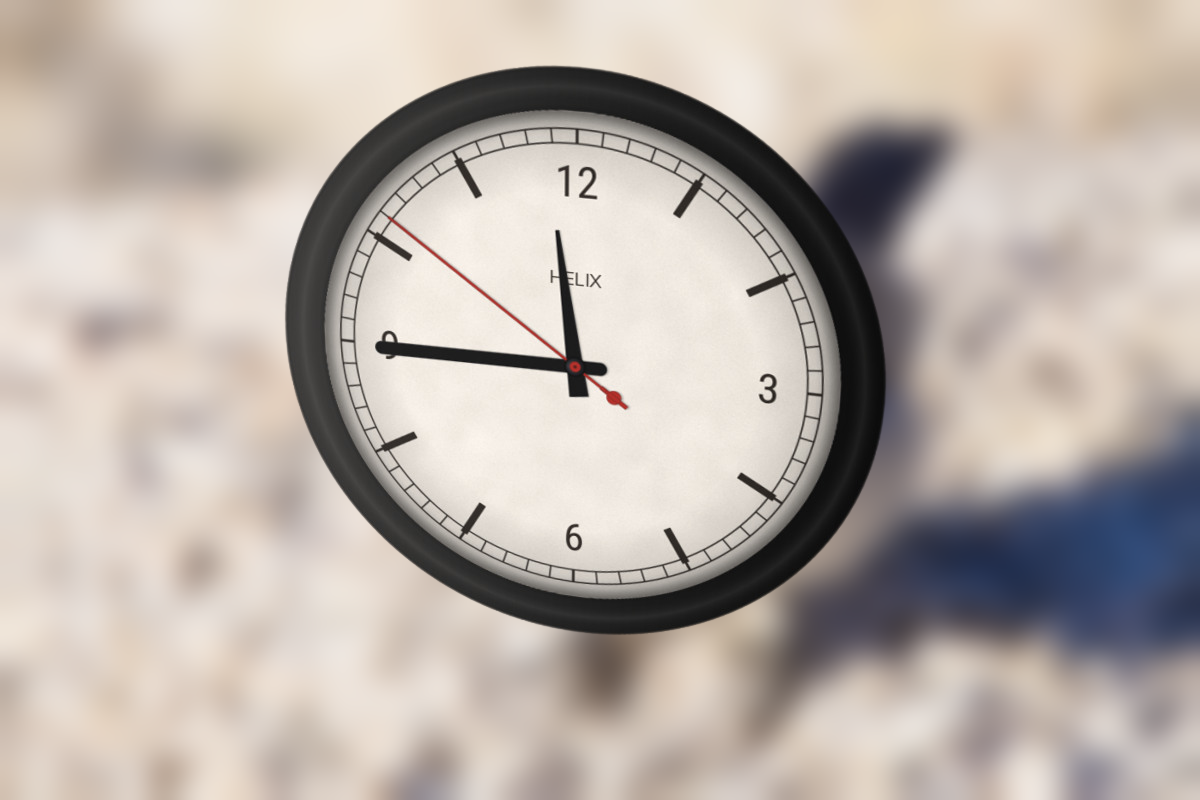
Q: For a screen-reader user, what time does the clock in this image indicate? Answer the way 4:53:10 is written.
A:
11:44:51
